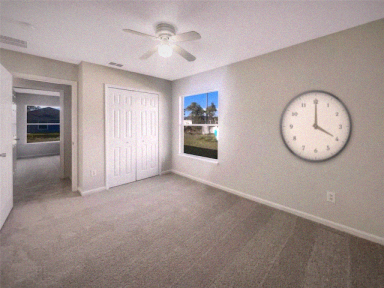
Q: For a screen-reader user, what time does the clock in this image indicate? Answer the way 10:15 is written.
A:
4:00
